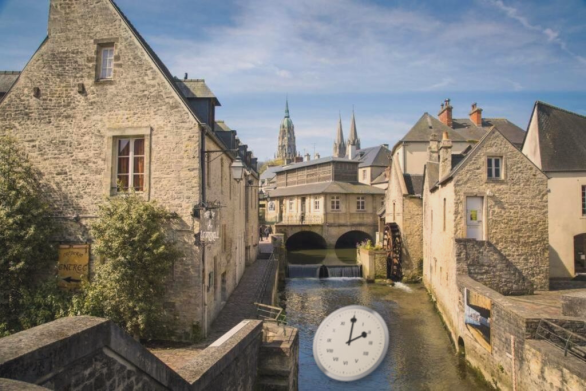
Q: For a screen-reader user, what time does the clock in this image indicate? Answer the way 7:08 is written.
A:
2:00
